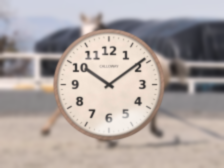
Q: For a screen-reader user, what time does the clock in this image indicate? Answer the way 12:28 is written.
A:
10:09
